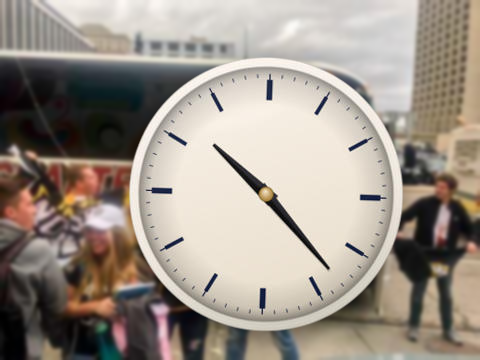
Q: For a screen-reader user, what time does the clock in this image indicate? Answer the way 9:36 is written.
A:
10:23
